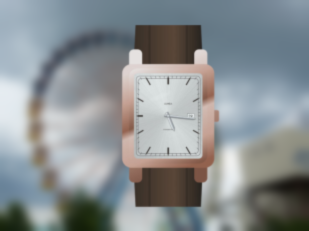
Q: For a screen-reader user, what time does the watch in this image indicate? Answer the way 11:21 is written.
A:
5:16
